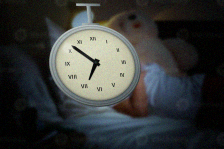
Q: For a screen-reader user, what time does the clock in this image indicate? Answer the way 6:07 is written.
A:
6:52
